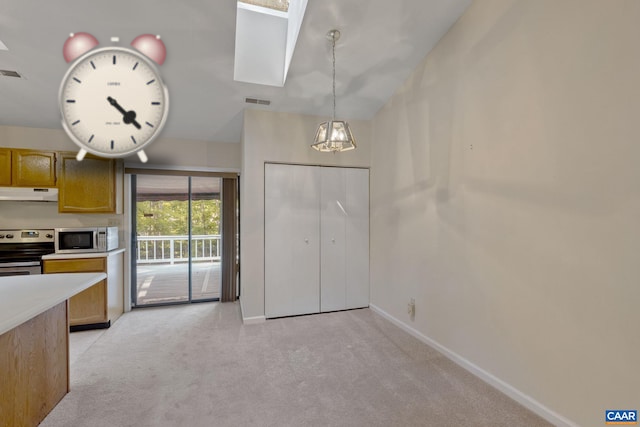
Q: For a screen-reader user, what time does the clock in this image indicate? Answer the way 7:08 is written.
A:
4:22
